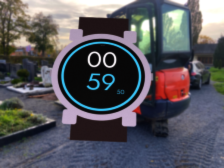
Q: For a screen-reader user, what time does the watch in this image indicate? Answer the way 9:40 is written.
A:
0:59
